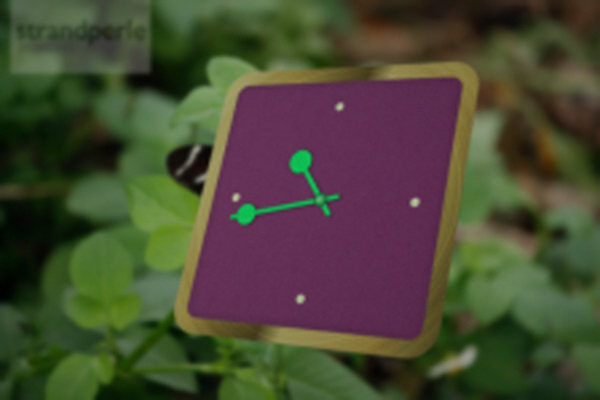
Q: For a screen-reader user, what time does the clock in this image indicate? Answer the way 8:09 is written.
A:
10:43
